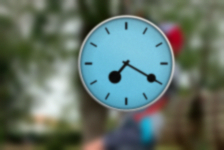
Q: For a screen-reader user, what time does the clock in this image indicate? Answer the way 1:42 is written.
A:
7:20
